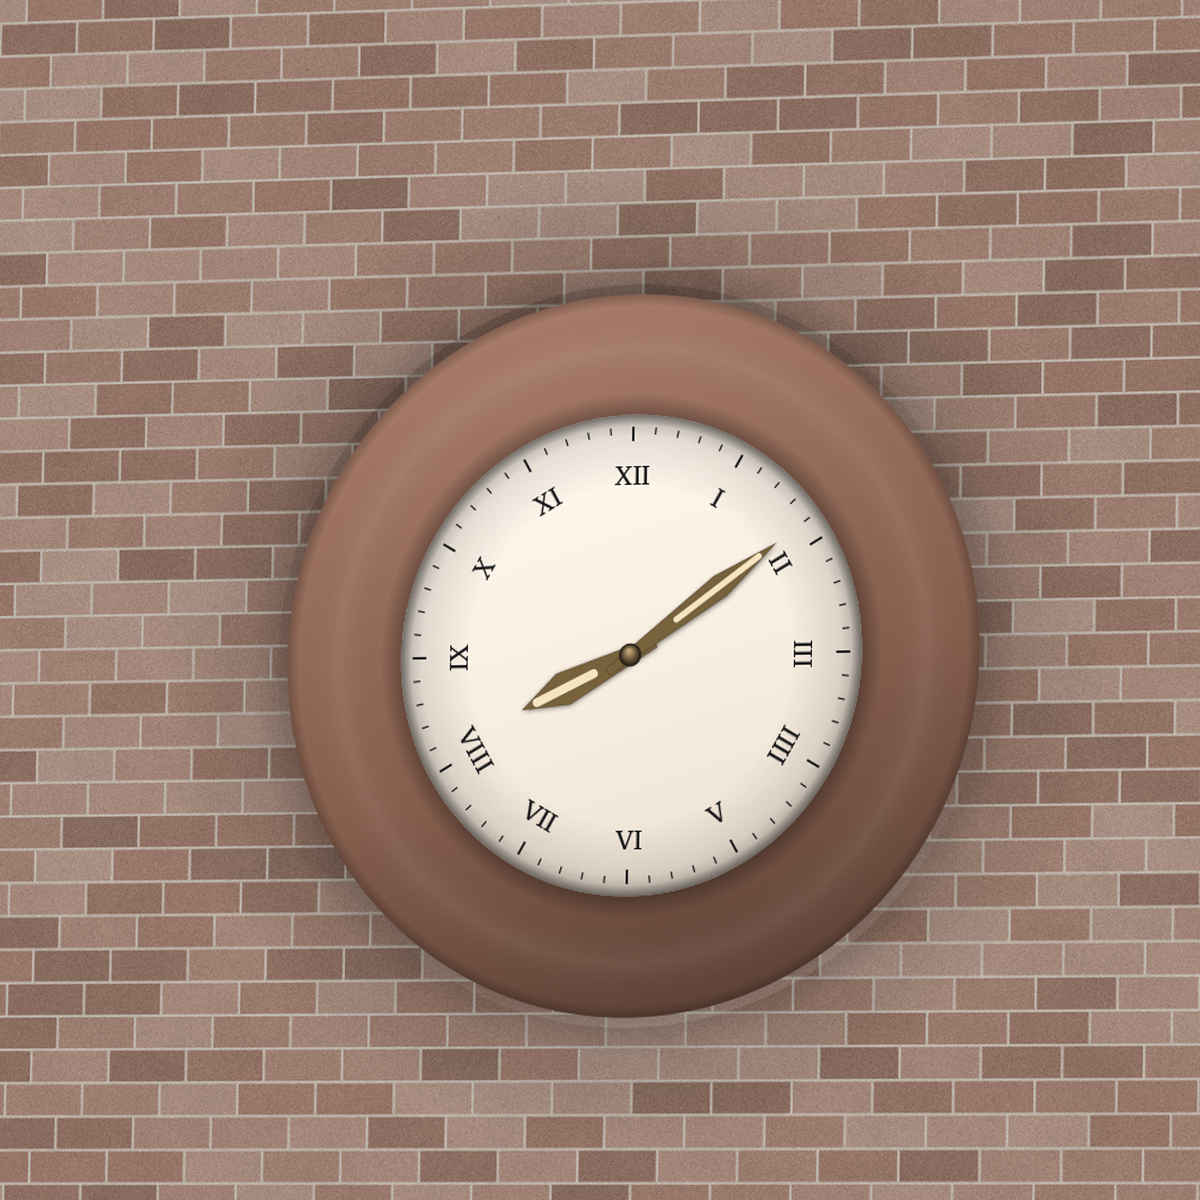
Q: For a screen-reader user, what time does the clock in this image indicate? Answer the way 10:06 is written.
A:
8:09
